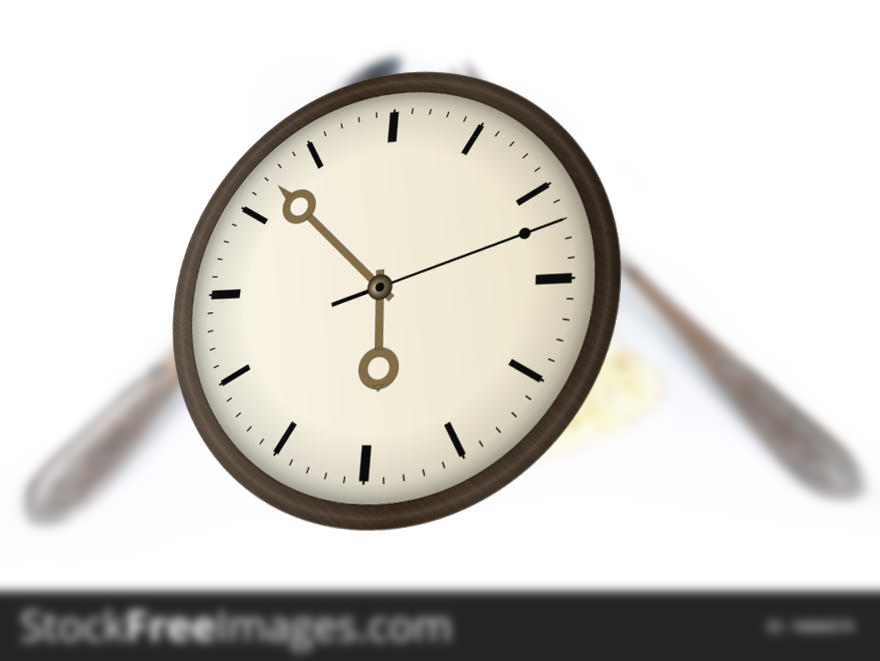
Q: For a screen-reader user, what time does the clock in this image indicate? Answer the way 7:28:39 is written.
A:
5:52:12
